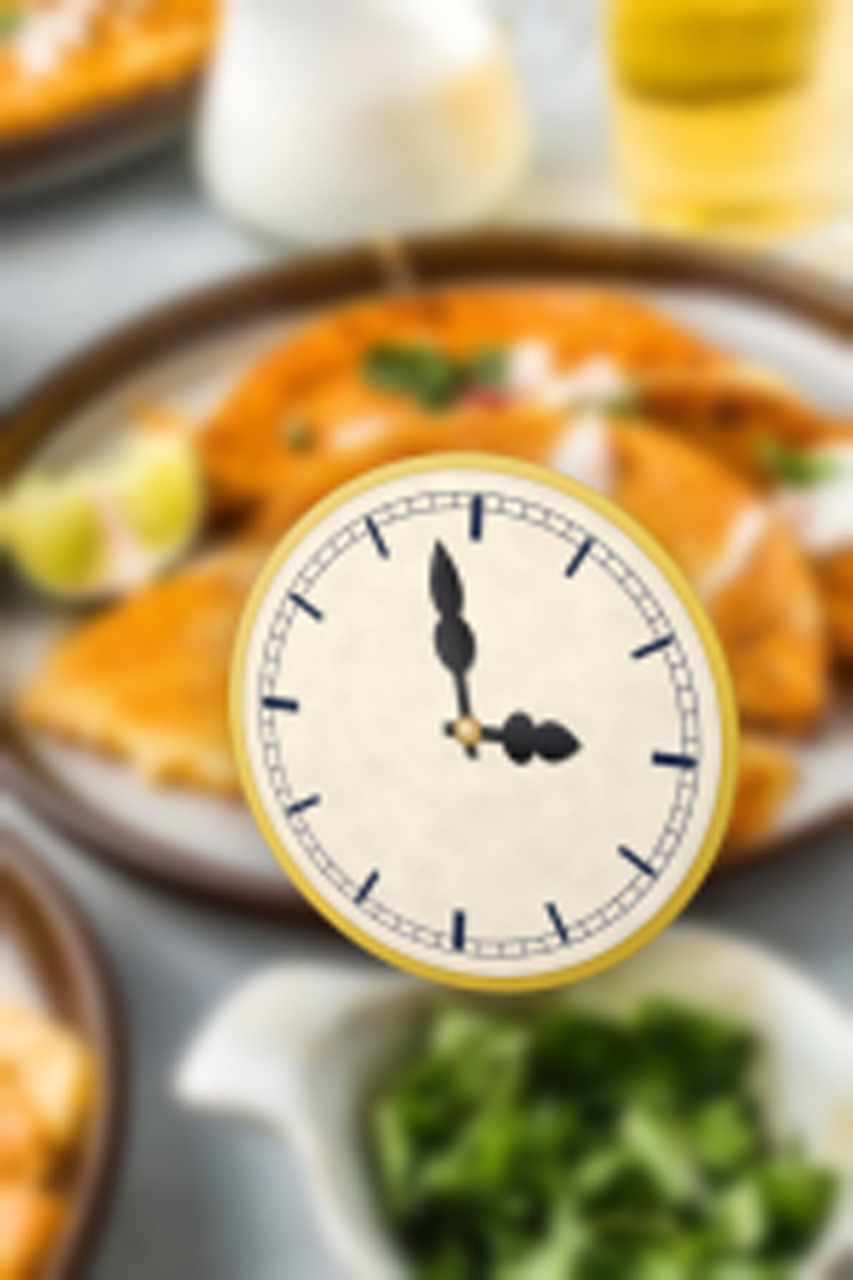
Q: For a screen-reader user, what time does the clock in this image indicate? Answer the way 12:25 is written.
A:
2:58
